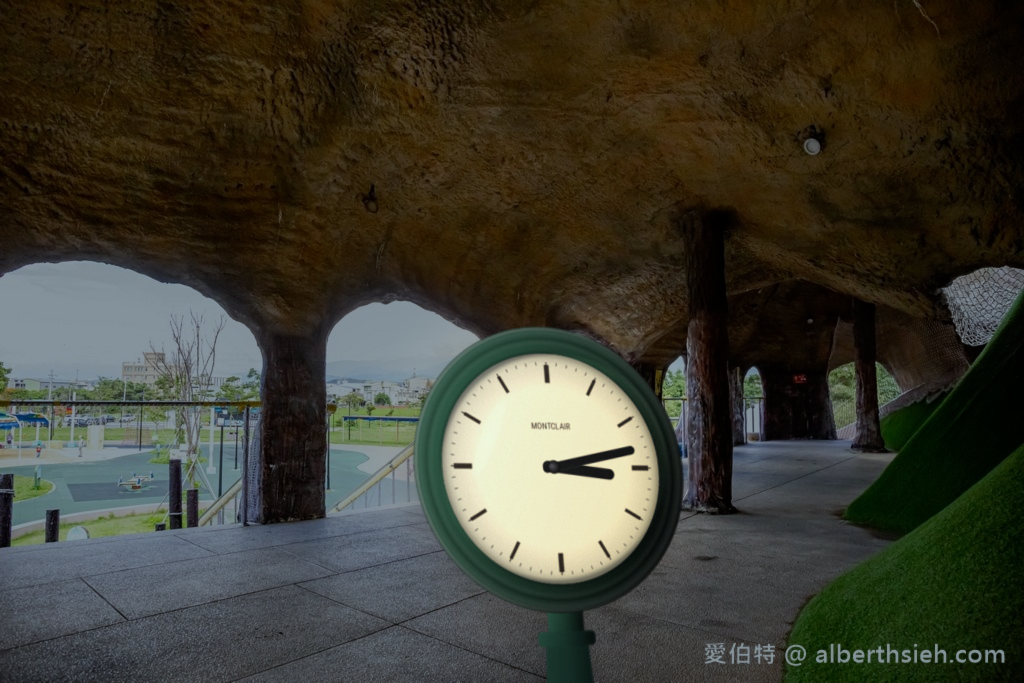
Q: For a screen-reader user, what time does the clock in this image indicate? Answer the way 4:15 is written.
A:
3:13
